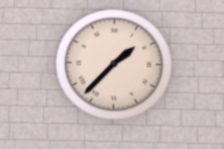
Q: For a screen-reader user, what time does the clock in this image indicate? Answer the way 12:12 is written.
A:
1:37
